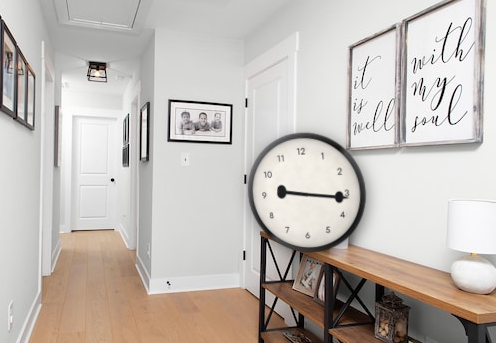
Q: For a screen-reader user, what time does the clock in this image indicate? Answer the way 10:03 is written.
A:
9:16
